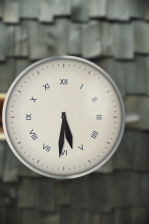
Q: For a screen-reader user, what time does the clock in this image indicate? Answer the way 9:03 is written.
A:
5:31
